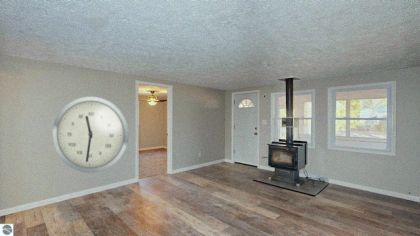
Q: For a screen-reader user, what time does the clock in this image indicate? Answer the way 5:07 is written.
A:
11:31
